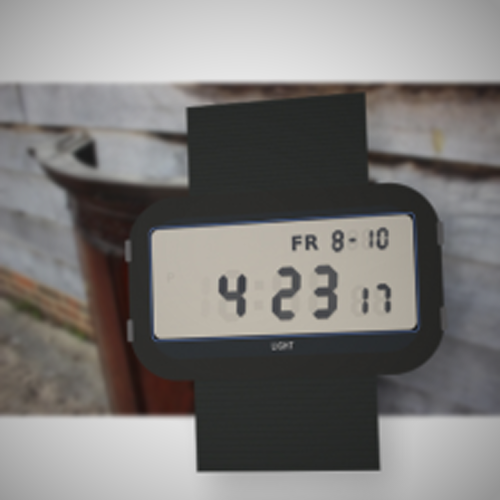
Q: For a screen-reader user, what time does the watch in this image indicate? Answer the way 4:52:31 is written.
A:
4:23:17
